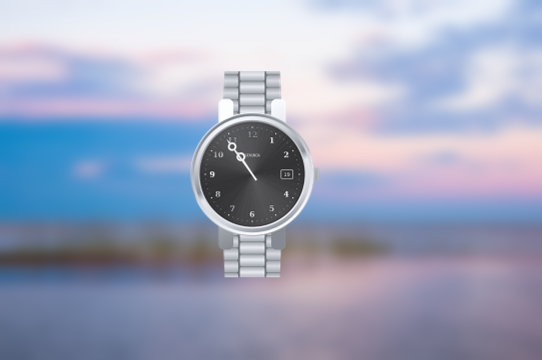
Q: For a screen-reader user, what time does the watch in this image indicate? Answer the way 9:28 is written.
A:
10:54
